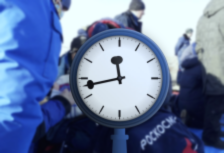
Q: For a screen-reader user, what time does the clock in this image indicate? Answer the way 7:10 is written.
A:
11:43
